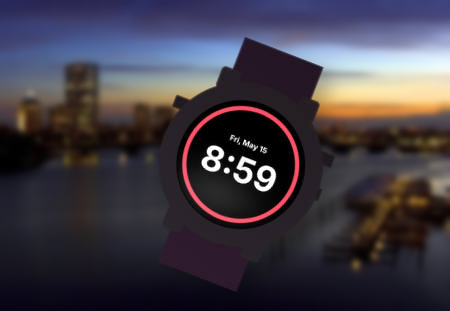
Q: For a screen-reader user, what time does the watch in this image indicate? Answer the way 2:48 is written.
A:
8:59
